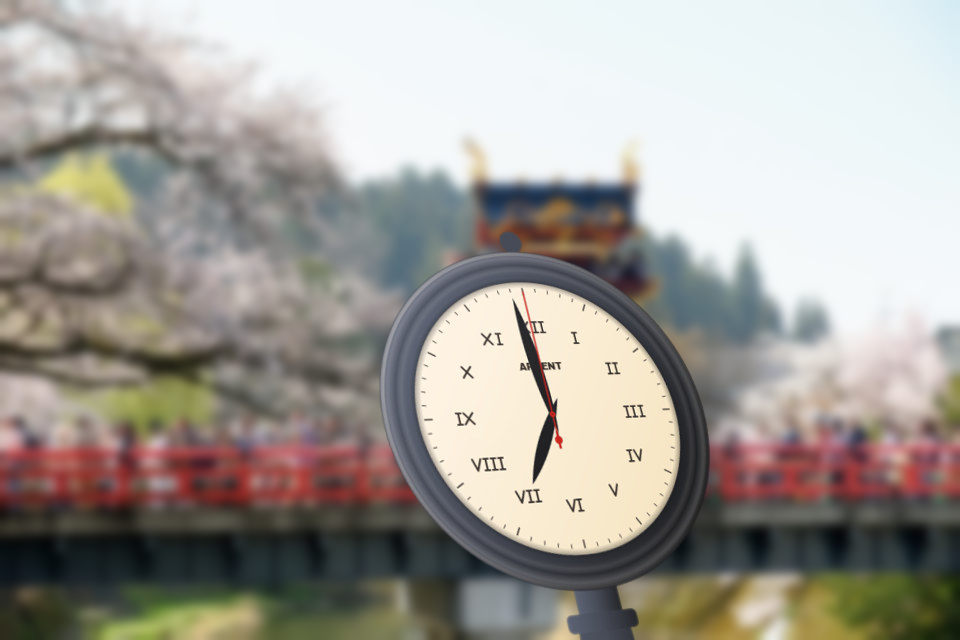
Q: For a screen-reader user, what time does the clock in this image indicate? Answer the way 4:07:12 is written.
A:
6:59:00
